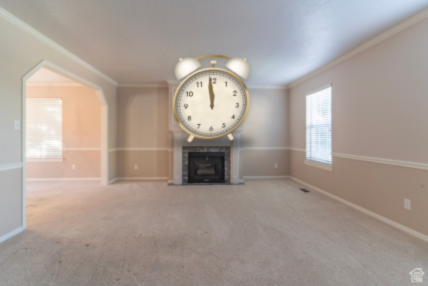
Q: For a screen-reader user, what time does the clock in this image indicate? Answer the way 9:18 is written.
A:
11:59
